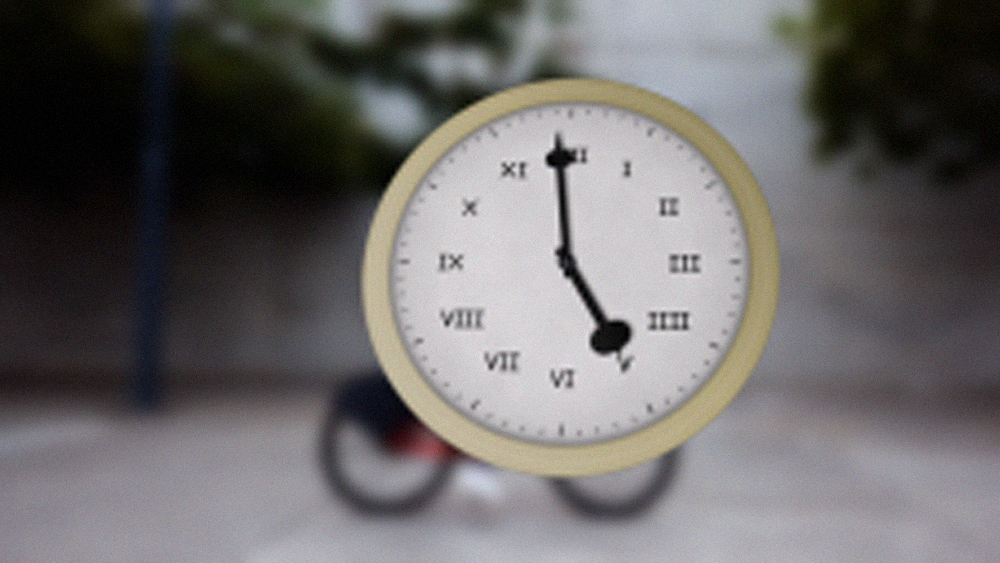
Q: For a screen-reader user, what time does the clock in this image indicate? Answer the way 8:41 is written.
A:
4:59
